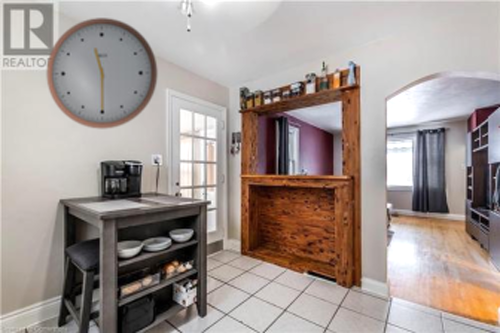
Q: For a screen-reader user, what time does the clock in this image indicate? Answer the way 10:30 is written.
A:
11:30
